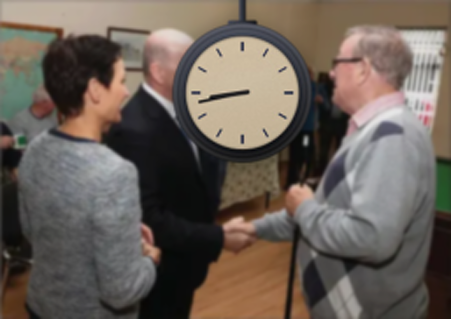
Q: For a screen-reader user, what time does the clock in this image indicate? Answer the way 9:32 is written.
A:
8:43
